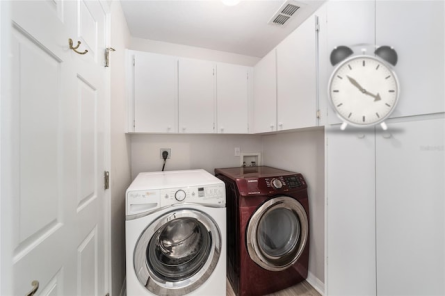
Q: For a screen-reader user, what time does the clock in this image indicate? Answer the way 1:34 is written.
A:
3:52
